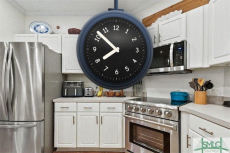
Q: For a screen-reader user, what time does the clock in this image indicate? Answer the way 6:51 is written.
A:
7:52
